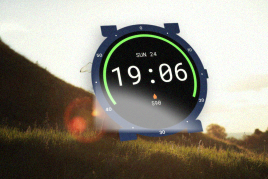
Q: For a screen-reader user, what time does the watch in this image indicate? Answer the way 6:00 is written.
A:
19:06
